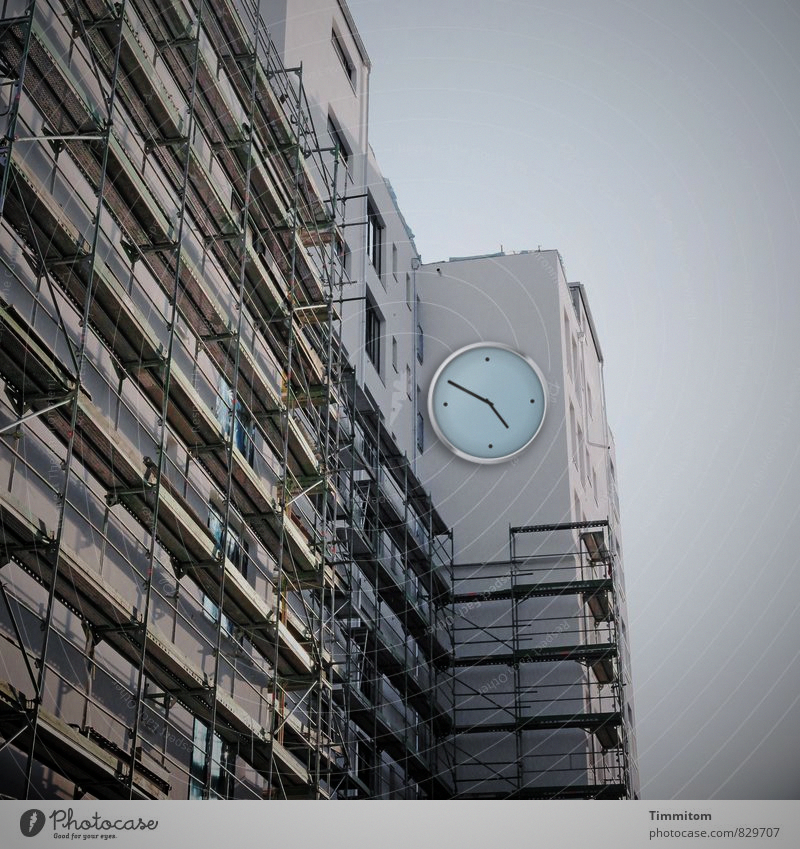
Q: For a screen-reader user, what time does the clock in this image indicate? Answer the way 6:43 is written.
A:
4:50
